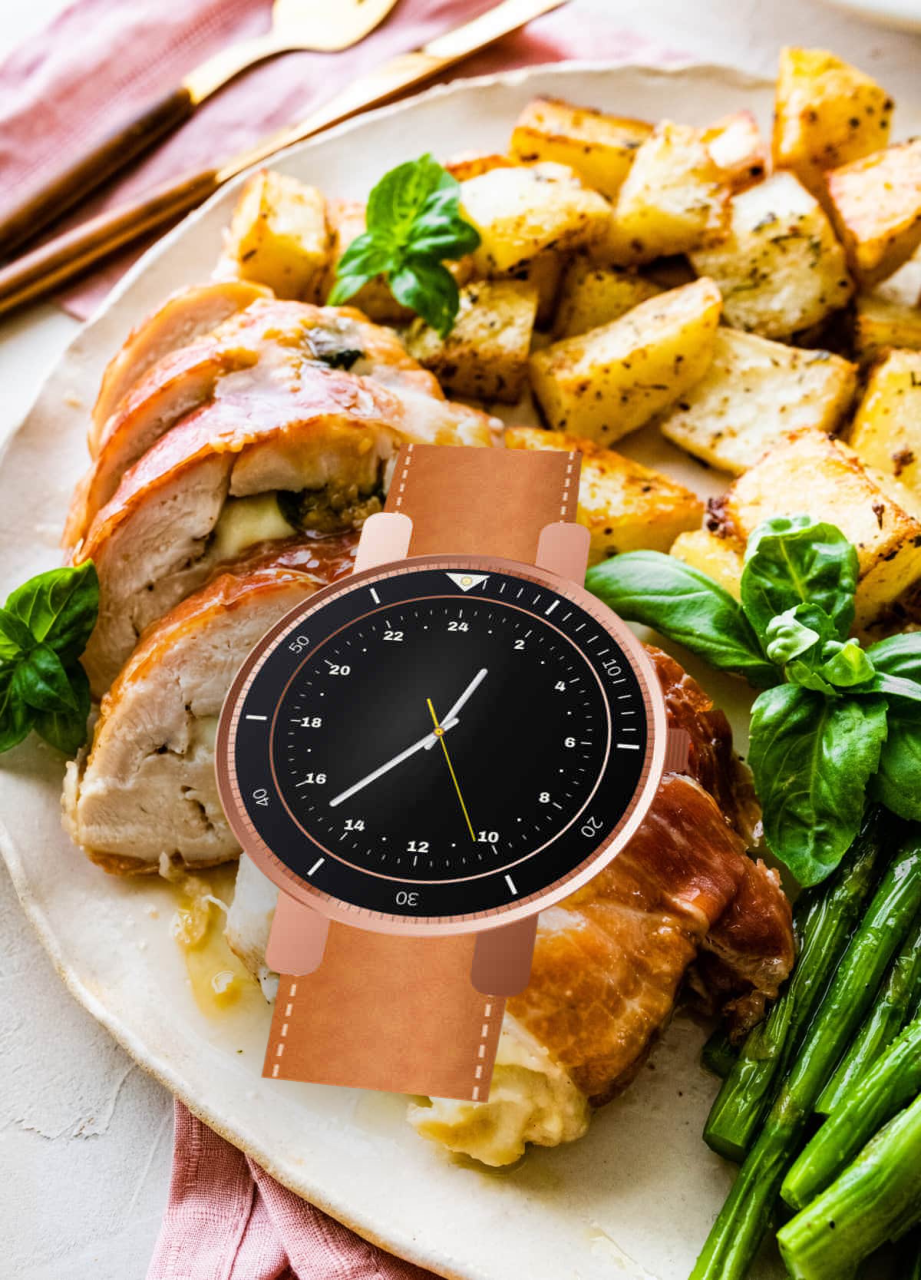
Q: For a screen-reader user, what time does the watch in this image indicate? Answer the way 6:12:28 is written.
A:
1:37:26
